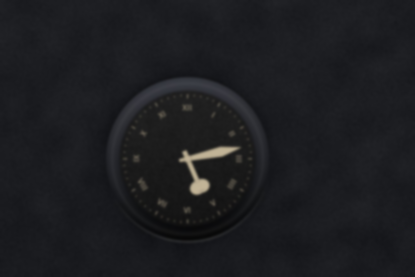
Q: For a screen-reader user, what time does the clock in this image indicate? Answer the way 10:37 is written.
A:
5:13
